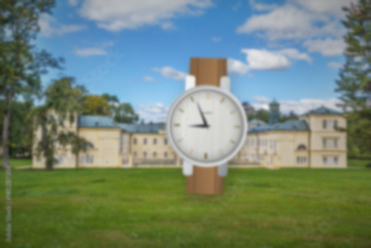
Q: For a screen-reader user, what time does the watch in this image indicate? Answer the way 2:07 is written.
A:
8:56
